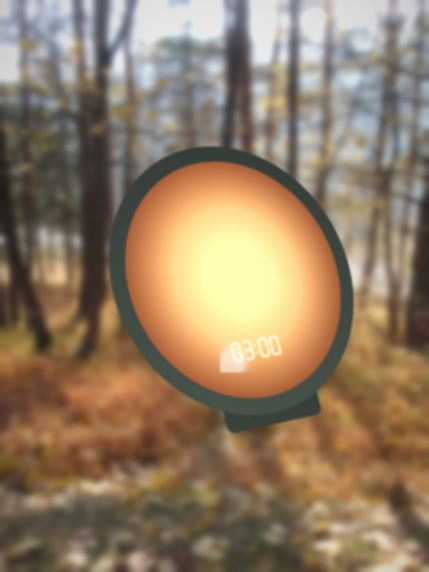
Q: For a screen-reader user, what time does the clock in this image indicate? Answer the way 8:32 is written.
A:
3:00
